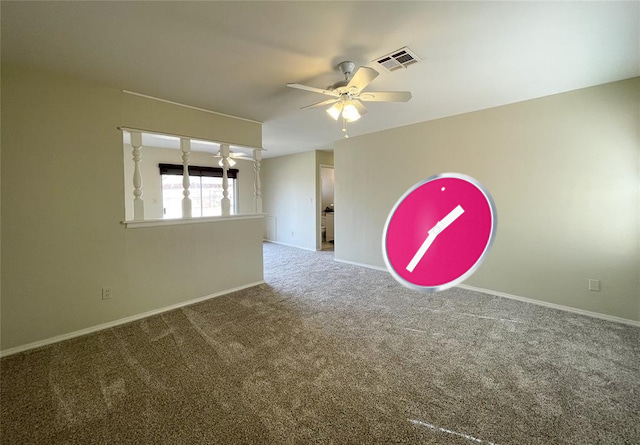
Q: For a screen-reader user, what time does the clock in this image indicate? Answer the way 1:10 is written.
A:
1:35
